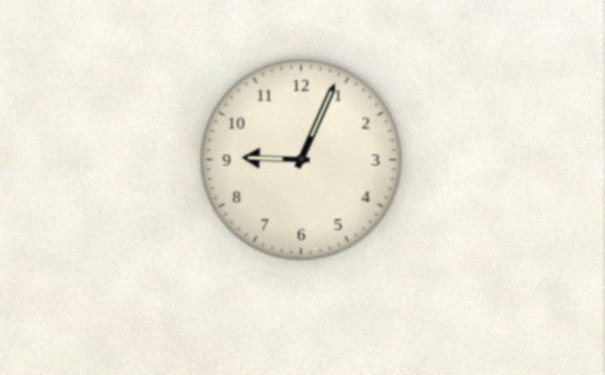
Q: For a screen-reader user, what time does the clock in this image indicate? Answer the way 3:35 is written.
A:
9:04
